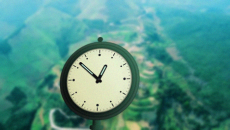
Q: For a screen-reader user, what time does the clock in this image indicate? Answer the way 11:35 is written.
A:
12:52
